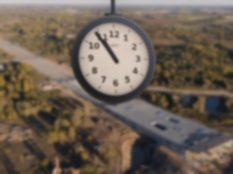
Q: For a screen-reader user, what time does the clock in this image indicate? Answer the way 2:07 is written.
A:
10:54
